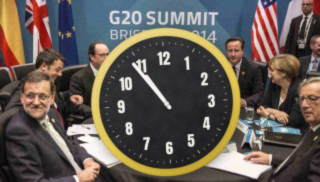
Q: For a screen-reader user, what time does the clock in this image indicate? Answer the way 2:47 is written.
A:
10:54
